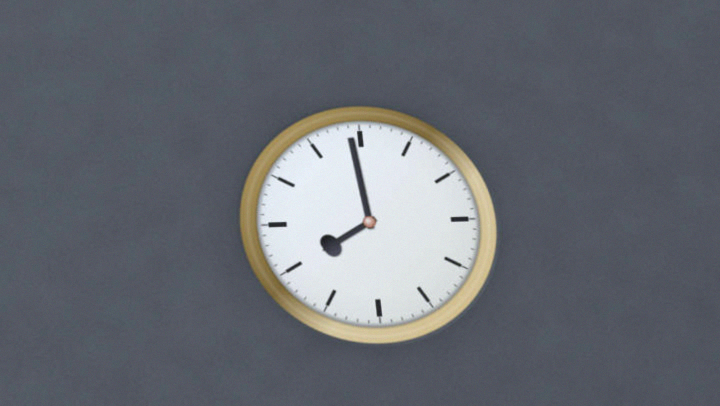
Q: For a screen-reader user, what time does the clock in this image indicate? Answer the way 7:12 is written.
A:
7:59
